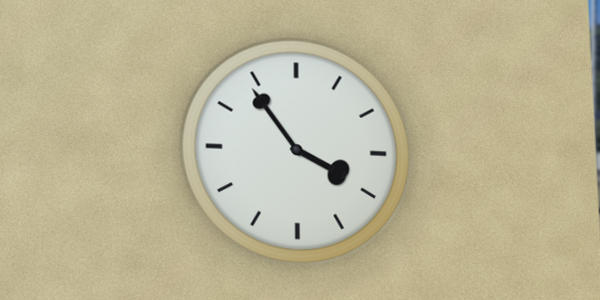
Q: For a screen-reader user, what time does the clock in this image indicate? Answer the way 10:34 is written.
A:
3:54
